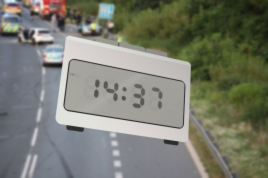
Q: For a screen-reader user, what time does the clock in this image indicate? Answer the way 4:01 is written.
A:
14:37
